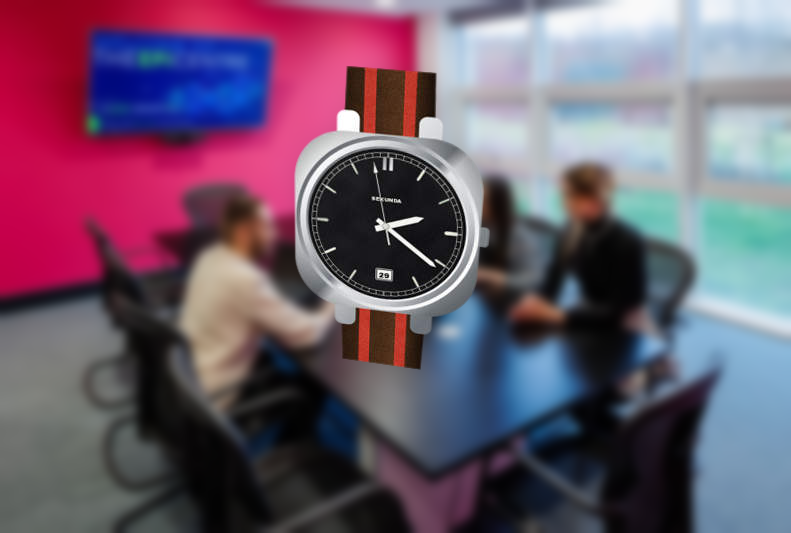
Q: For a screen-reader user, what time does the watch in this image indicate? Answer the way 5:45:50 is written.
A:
2:20:58
